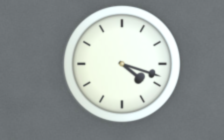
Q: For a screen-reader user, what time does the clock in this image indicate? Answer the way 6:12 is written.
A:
4:18
